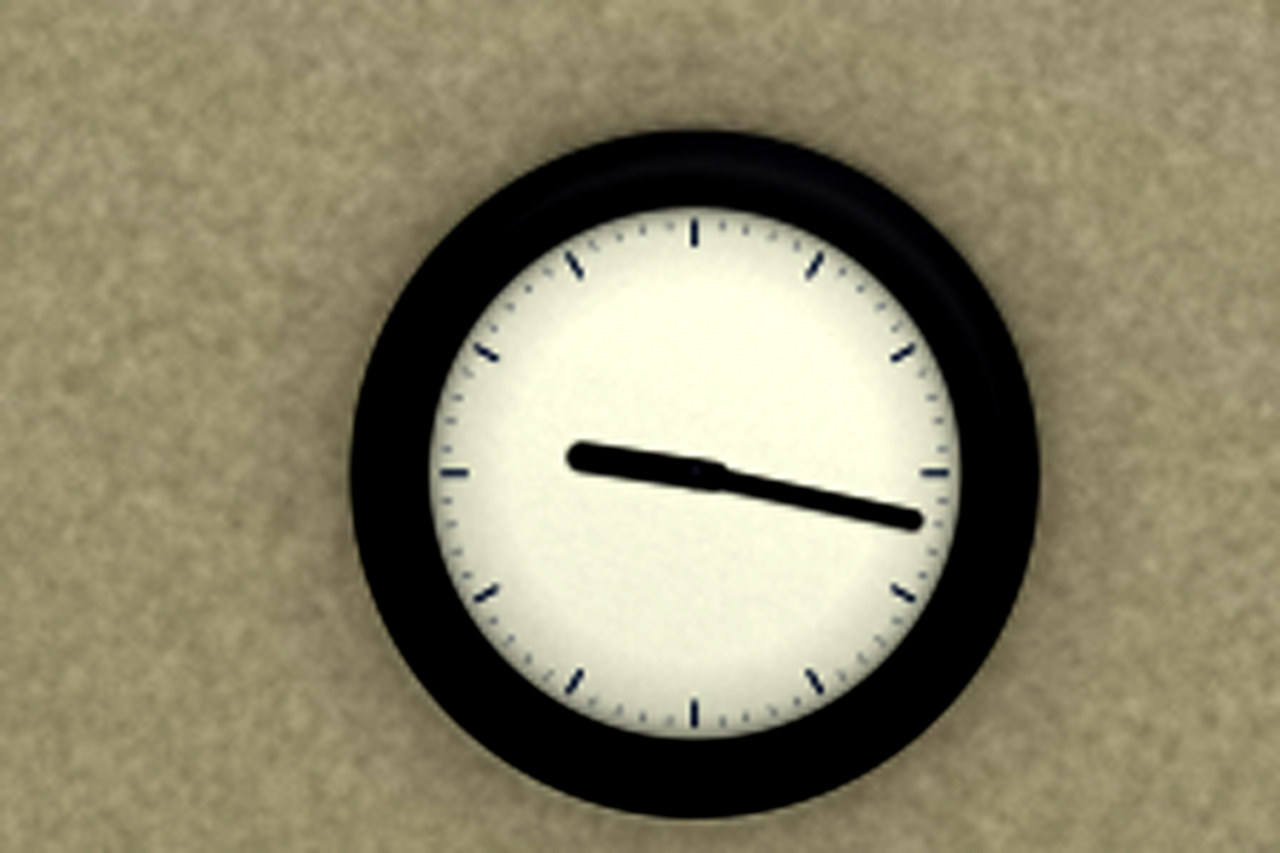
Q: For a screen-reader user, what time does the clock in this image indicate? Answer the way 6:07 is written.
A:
9:17
